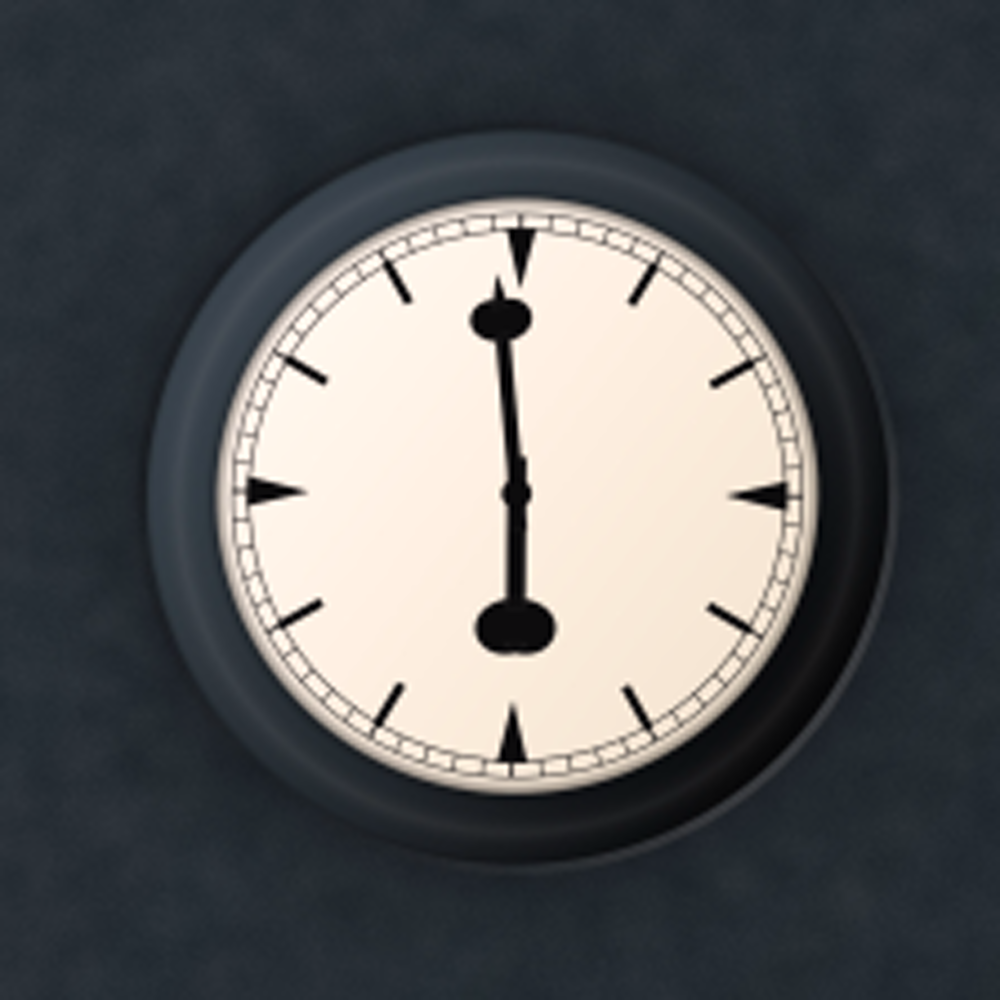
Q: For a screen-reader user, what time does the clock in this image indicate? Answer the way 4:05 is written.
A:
5:59
